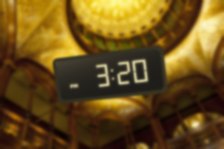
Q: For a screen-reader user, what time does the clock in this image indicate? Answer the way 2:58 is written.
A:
3:20
